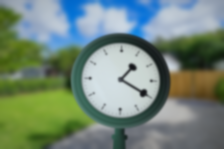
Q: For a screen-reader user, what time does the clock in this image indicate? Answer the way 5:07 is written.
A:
1:20
